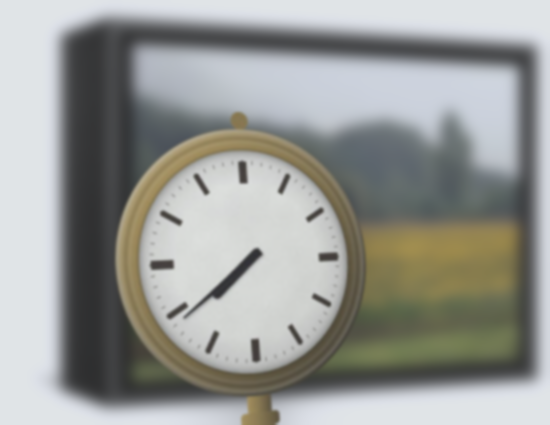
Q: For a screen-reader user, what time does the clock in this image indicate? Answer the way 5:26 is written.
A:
7:39
